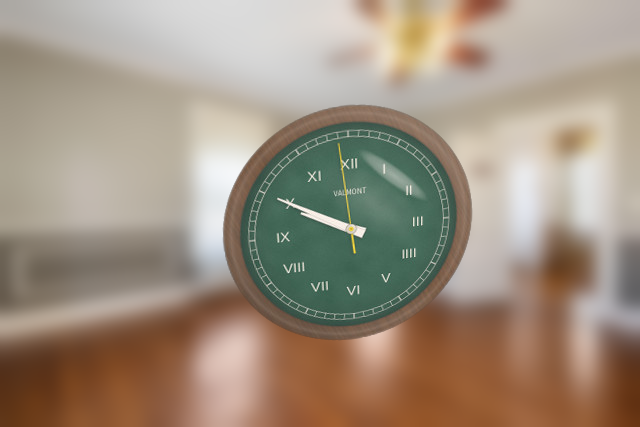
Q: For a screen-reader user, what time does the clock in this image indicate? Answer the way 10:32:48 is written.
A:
9:49:59
